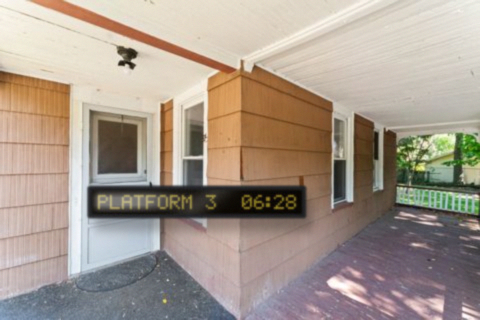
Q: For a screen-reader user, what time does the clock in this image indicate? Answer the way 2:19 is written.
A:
6:28
